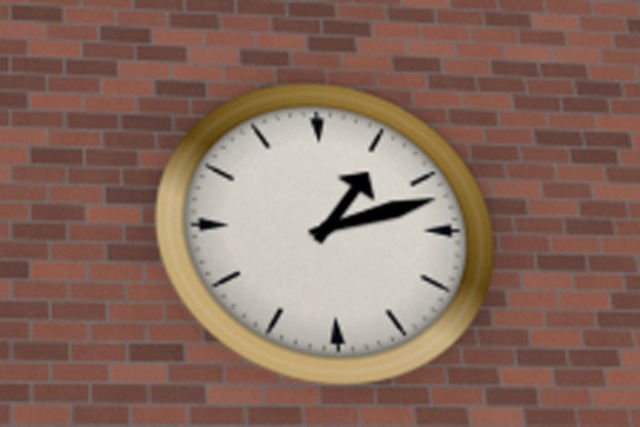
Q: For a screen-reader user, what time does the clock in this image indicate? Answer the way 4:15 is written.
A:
1:12
